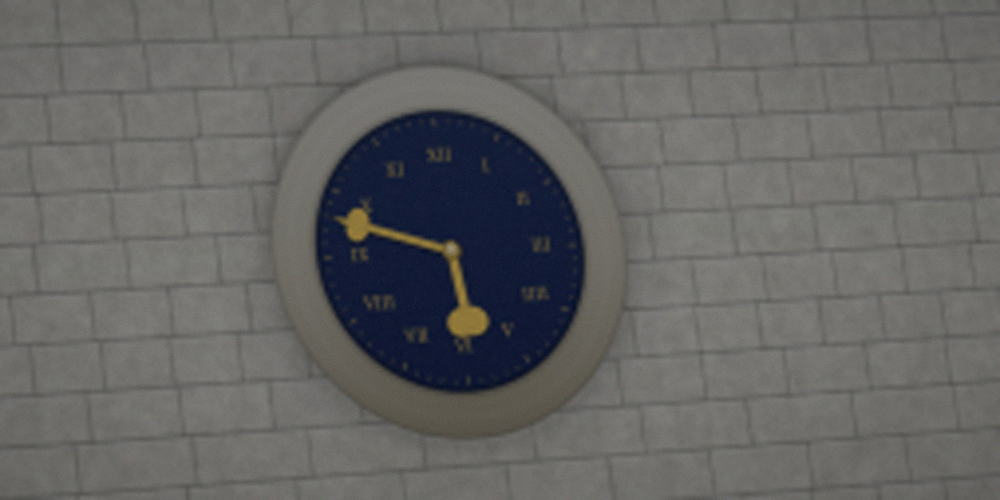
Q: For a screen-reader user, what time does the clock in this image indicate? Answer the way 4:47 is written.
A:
5:48
